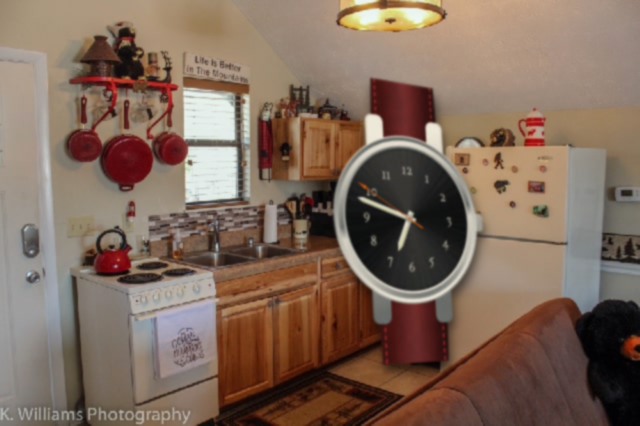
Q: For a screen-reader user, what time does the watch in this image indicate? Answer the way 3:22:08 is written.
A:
6:47:50
